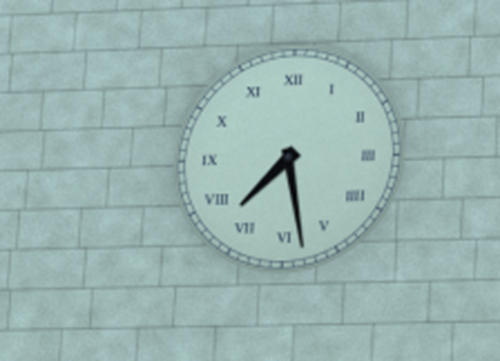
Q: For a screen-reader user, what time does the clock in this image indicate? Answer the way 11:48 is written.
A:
7:28
